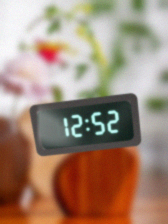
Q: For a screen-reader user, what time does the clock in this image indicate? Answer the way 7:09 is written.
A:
12:52
